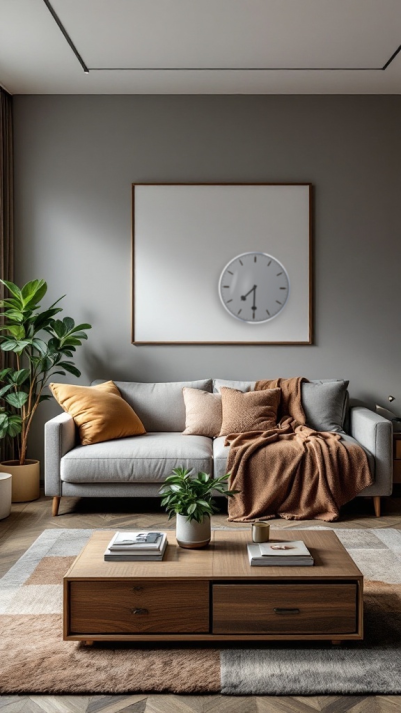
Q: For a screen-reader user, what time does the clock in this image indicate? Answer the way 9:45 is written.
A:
7:30
